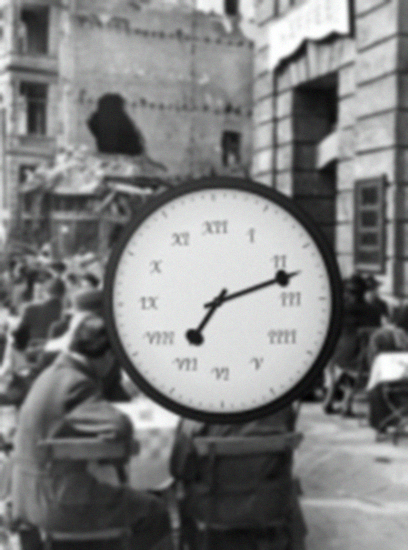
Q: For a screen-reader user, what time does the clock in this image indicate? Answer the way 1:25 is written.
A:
7:12
